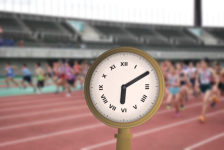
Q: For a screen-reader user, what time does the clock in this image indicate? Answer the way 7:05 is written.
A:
6:10
